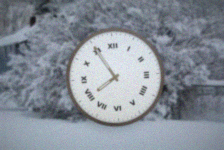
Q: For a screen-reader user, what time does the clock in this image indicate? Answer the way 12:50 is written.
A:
7:55
